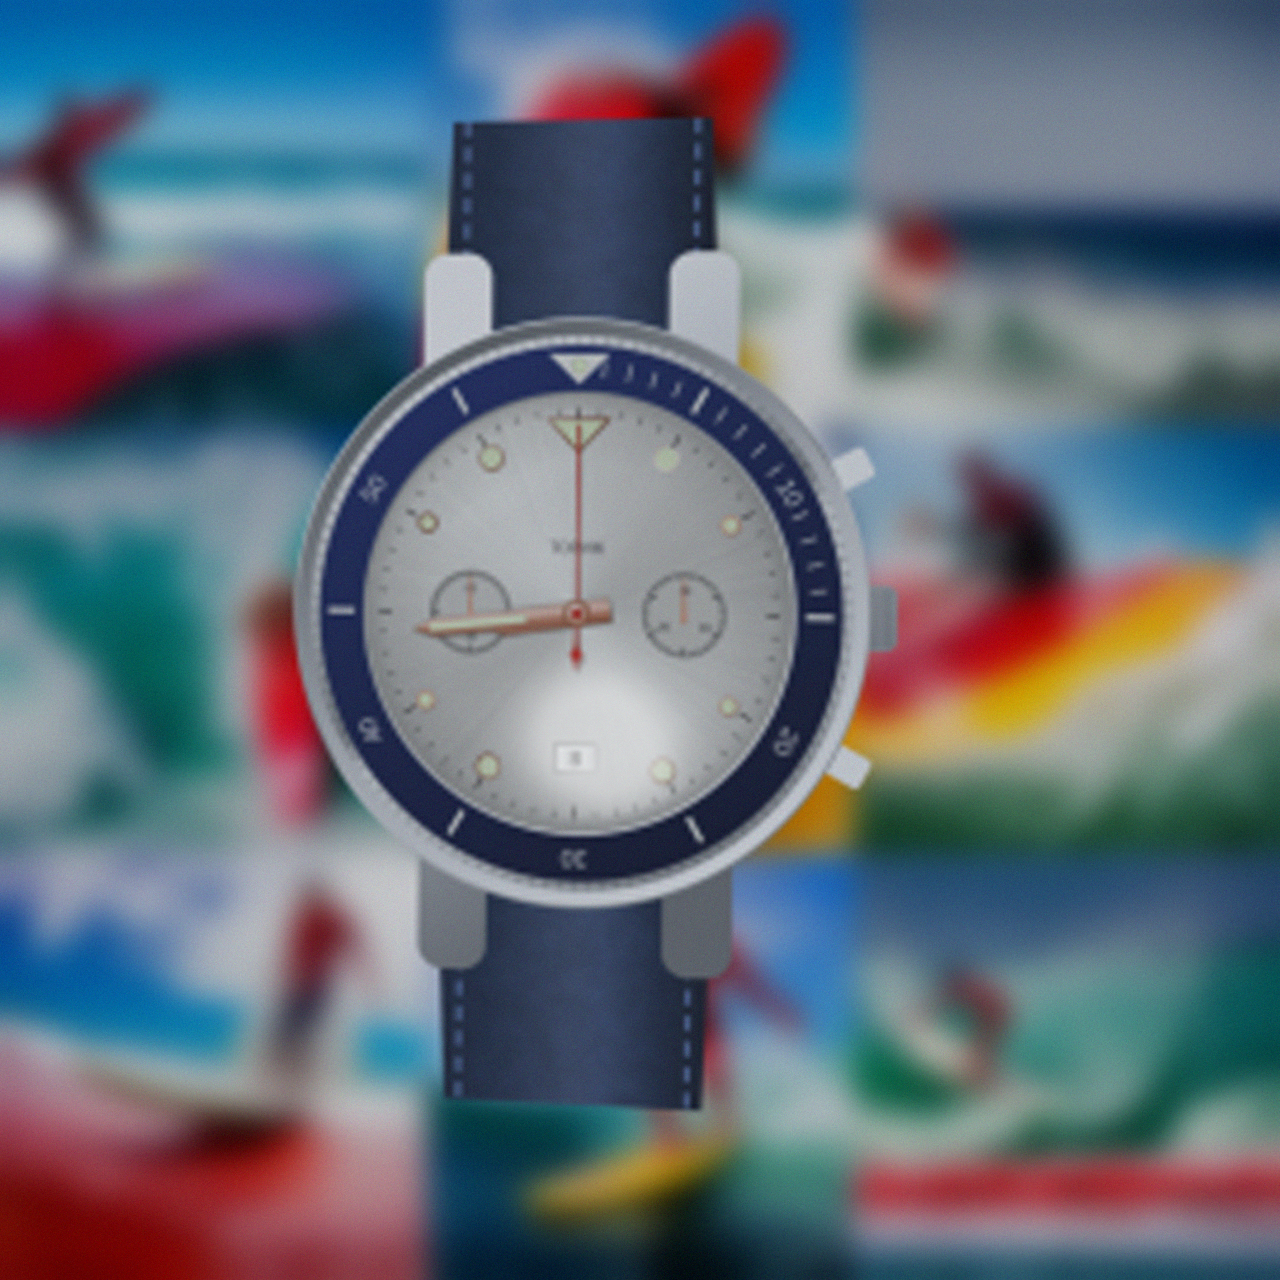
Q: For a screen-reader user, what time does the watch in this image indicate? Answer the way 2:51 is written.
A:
8:44
